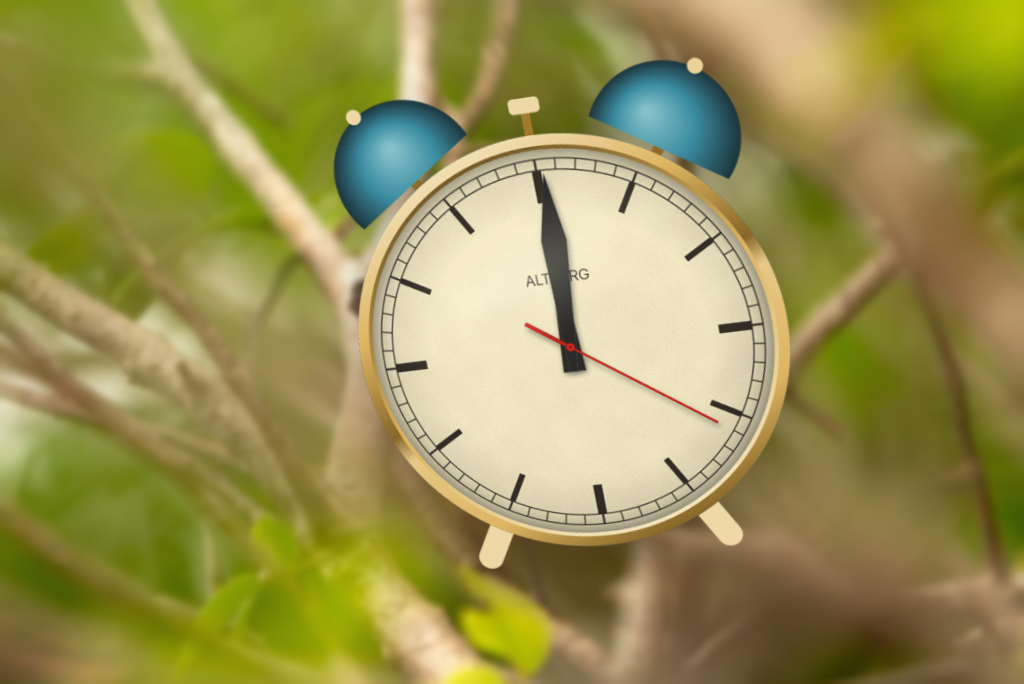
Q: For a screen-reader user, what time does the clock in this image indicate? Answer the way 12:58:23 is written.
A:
12:00:21
